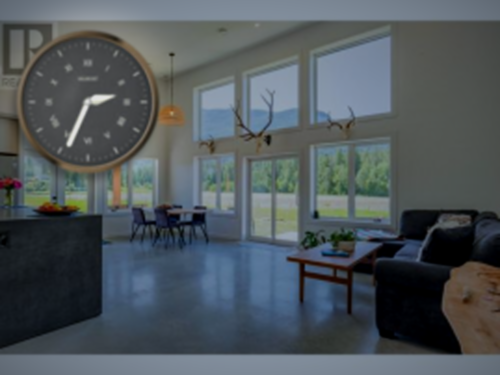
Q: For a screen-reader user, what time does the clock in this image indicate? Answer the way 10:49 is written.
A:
2:34
